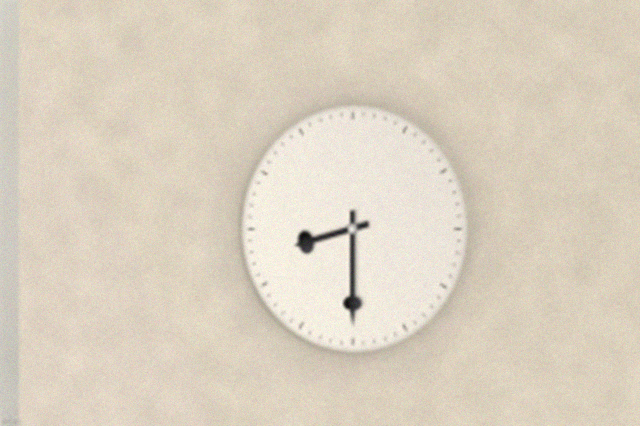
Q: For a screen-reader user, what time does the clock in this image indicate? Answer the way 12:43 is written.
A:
8:30
